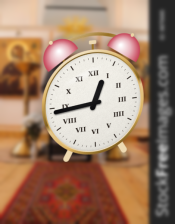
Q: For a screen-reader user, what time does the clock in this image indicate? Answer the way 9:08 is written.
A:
12:44
